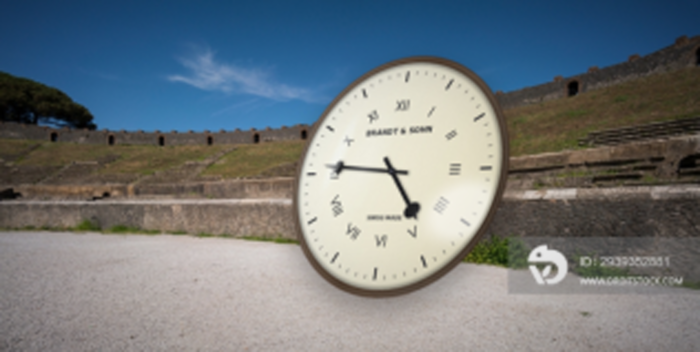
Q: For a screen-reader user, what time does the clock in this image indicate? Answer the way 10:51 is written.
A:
4:46
